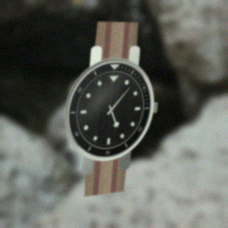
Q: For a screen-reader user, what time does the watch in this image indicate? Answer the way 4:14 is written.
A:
5:07
